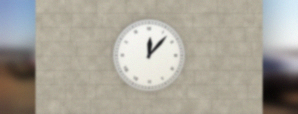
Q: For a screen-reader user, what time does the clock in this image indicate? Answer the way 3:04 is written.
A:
12:07
